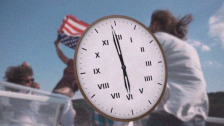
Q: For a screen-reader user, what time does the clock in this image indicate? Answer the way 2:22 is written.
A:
5:59
